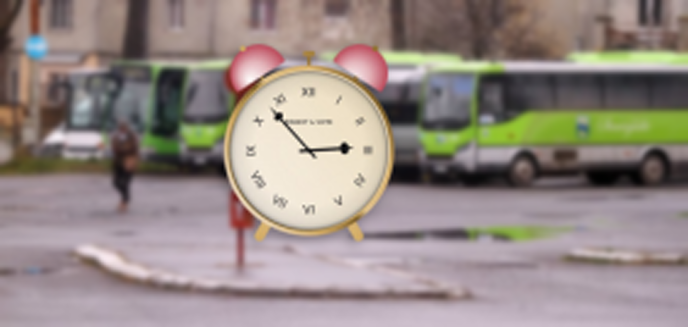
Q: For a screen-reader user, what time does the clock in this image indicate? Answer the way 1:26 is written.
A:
2:53
